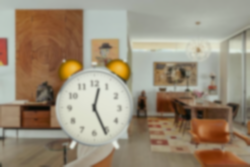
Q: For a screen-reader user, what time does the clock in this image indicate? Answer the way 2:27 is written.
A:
12:26
